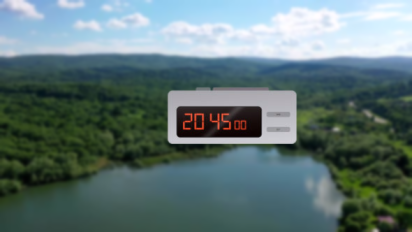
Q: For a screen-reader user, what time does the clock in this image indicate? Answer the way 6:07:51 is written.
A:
20:45:00
